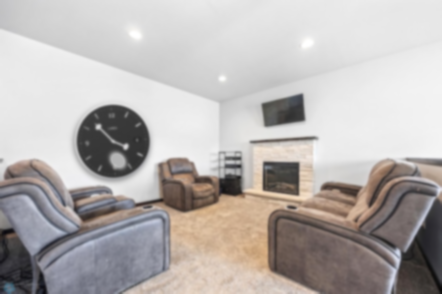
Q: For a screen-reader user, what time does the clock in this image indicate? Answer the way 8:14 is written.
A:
3:53
